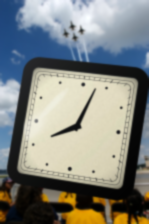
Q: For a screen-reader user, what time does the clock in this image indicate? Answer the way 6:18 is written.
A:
8:03
